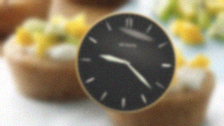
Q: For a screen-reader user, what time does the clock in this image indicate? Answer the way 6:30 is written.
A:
9:22
